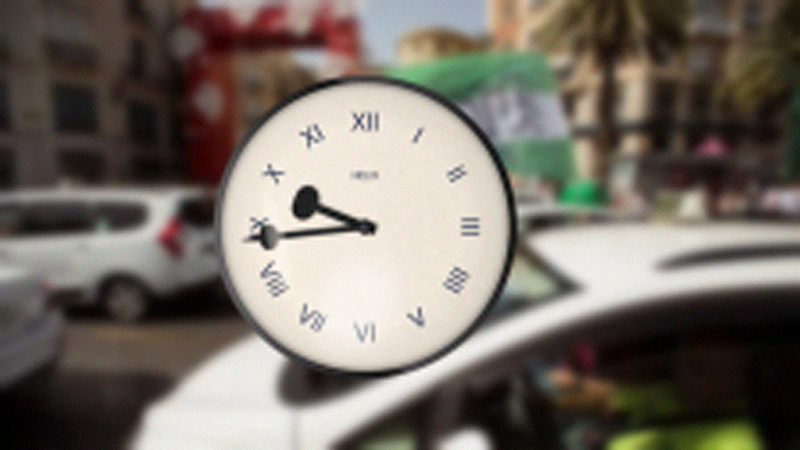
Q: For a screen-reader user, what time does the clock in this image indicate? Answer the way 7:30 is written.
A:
9:44
